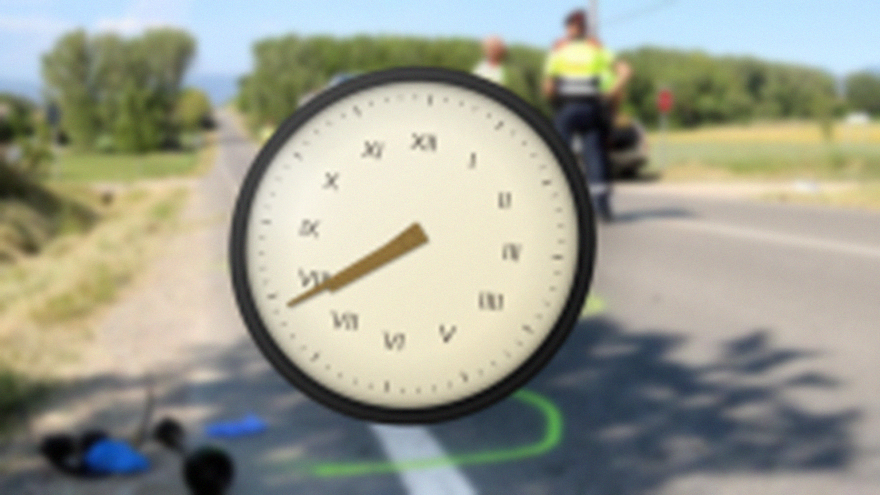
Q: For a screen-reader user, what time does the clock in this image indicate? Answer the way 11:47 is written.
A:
7:39
